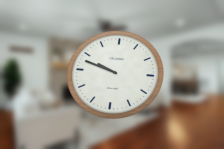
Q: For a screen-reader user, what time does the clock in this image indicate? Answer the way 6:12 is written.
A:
9:48
